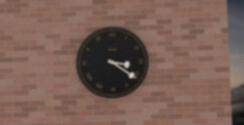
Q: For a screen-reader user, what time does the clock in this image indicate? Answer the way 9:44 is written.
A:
3:21
